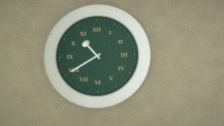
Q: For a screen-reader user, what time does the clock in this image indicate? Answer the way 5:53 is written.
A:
10:40
